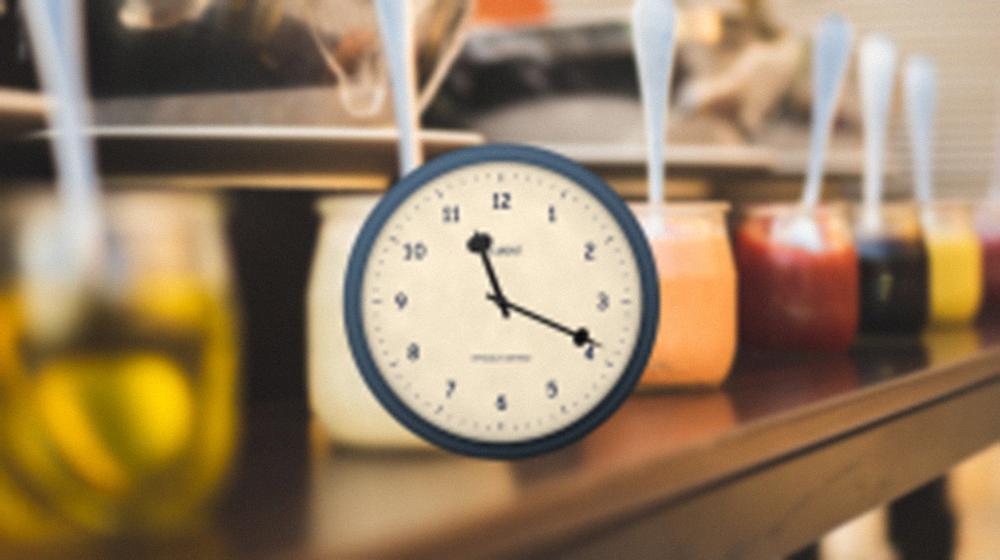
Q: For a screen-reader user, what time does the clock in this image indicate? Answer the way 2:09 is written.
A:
11:19
